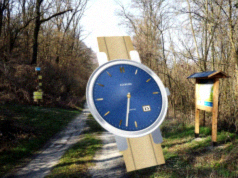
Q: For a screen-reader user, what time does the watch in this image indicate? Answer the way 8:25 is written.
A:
6:33
